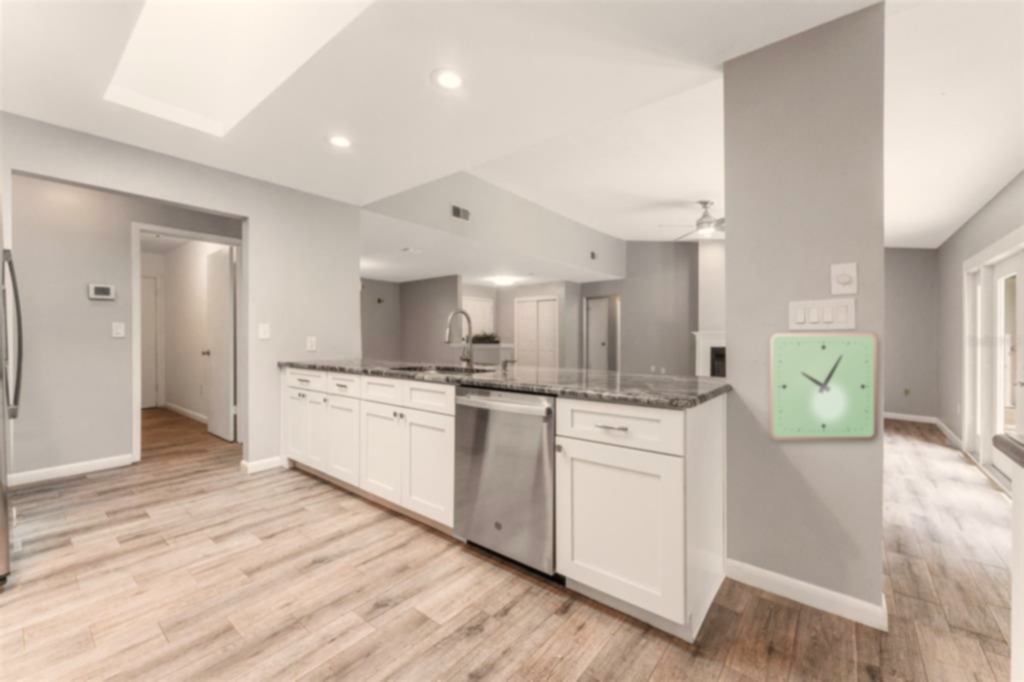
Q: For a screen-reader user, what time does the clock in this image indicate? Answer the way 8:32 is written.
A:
10:05
